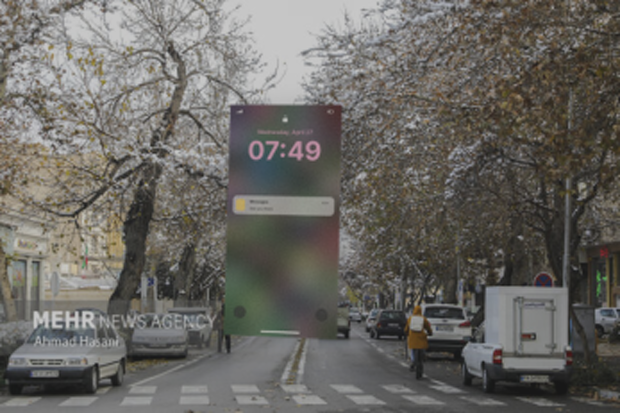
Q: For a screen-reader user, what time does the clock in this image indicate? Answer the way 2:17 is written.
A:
7:49
